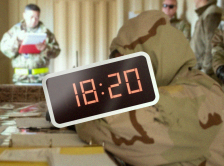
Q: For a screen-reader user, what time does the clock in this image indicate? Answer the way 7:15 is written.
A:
18:20
